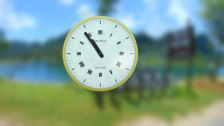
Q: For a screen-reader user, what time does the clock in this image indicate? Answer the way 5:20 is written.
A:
10:54
